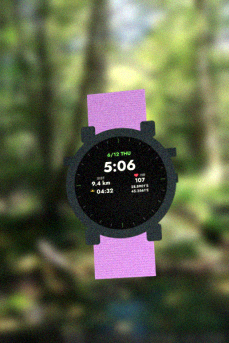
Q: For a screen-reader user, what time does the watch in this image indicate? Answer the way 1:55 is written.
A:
5:06
